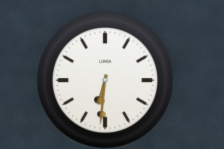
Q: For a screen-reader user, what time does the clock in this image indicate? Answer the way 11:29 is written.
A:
6:31
